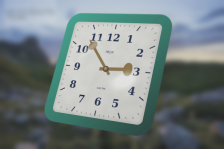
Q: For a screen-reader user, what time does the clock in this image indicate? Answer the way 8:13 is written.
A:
2:53
